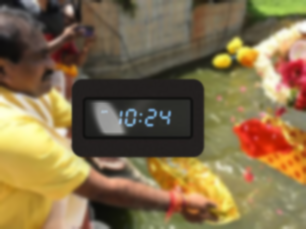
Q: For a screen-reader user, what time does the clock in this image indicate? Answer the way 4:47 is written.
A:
10:24
